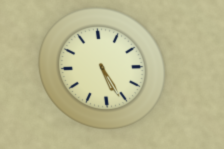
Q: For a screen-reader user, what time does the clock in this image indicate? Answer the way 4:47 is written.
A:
5:26
